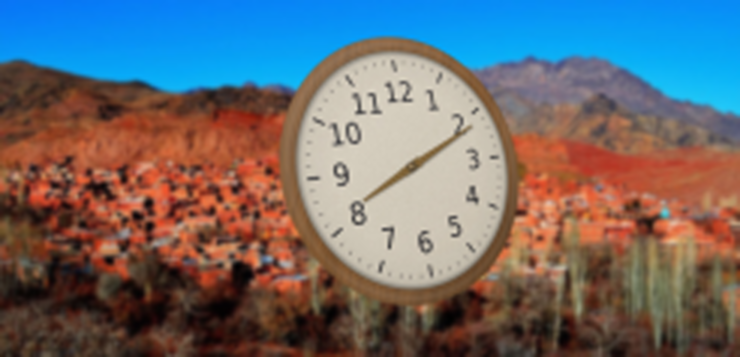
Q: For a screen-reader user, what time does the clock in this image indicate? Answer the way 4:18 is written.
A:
8:11
